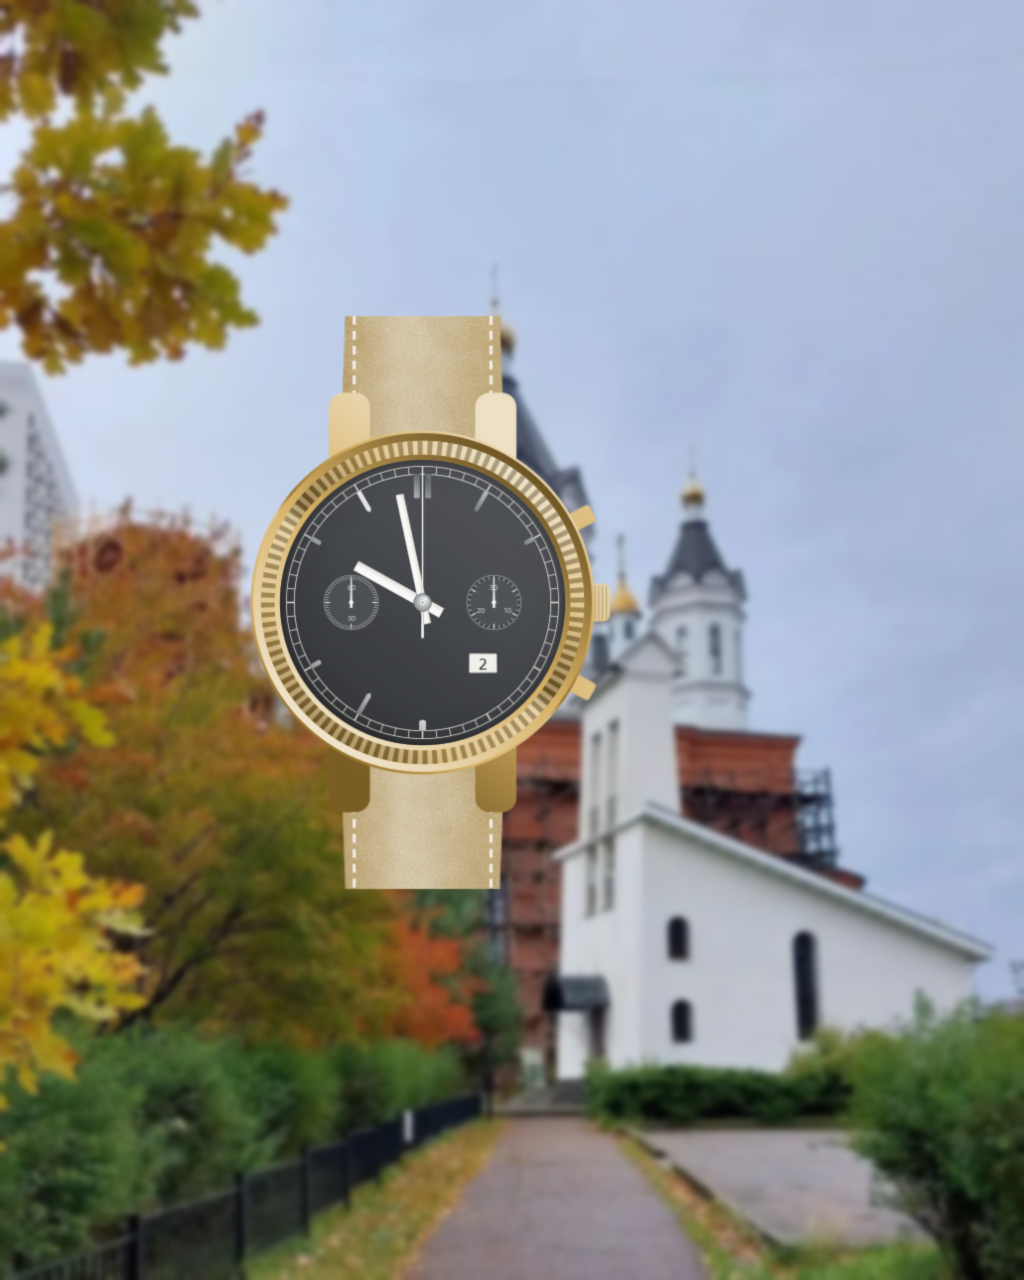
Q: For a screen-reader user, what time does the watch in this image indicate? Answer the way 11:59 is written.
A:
9:58
